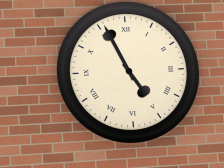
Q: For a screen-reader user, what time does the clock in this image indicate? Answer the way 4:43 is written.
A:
4:56
